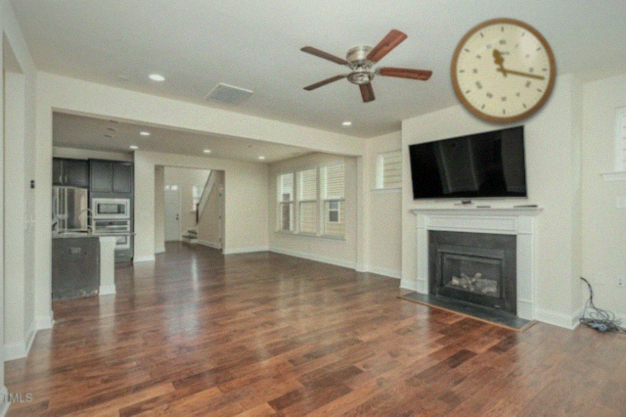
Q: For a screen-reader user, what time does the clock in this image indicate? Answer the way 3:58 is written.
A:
11:17
